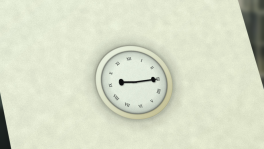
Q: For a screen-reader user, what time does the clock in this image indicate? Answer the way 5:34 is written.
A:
9:15
